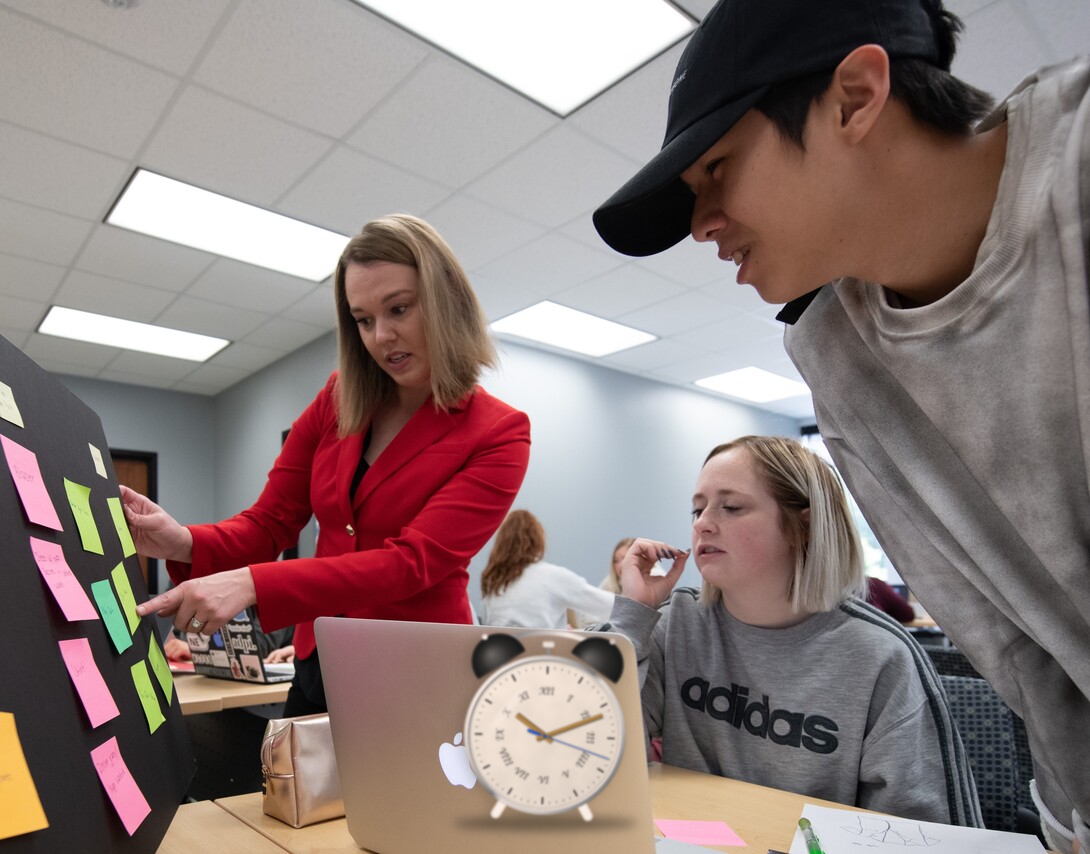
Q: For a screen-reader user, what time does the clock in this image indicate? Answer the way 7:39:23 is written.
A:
10:11:18
